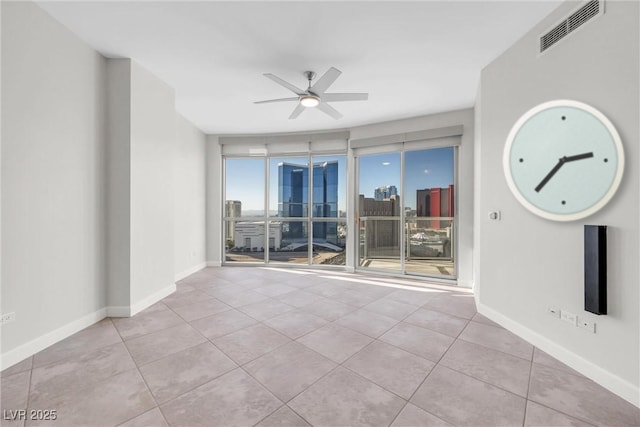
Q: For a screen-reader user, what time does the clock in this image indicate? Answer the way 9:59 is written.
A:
2:37
